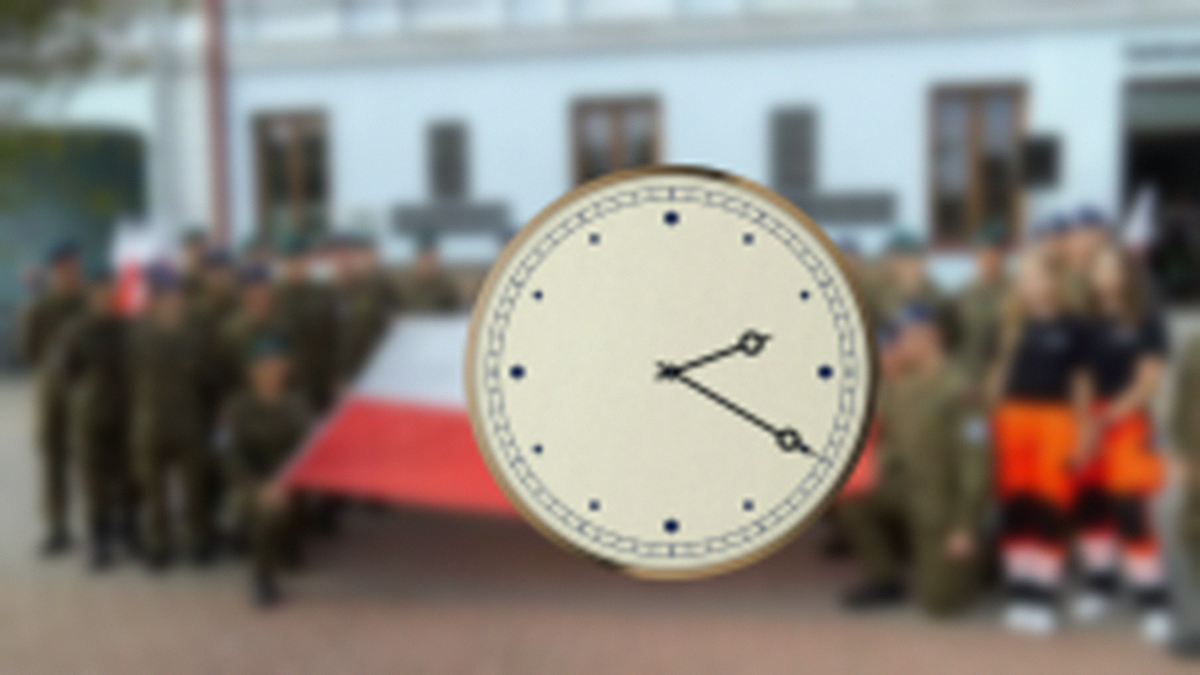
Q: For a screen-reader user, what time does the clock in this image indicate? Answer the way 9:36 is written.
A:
2:20
